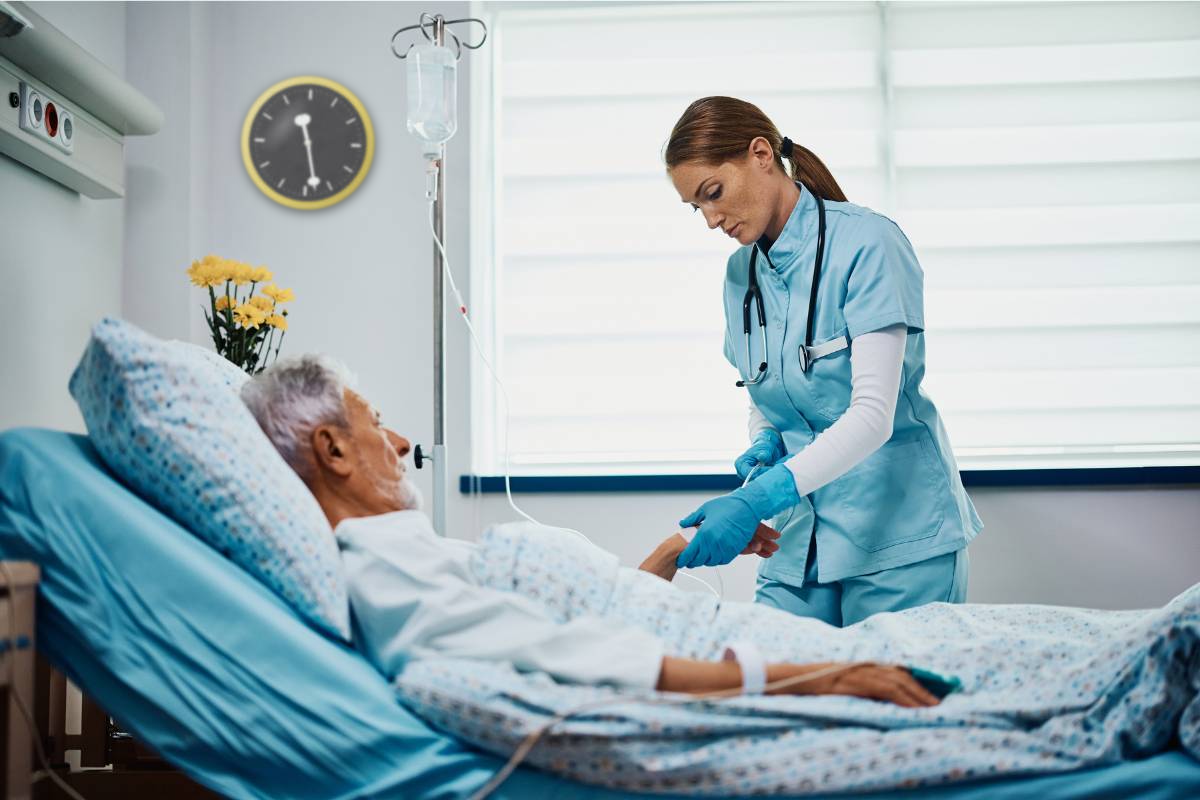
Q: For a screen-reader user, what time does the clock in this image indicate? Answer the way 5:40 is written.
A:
11:28
